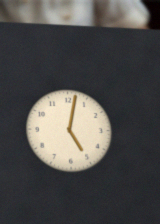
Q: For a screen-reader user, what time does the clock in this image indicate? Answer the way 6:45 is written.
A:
5:02
